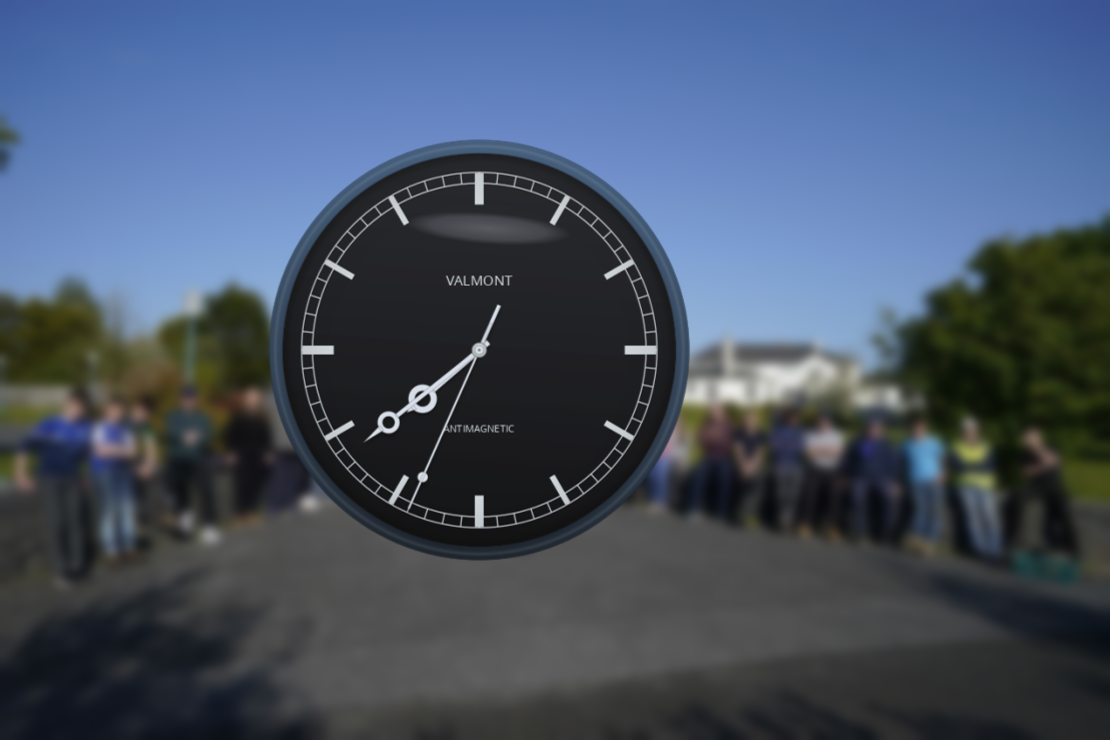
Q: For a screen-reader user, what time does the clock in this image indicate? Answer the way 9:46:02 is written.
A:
7:38:34
